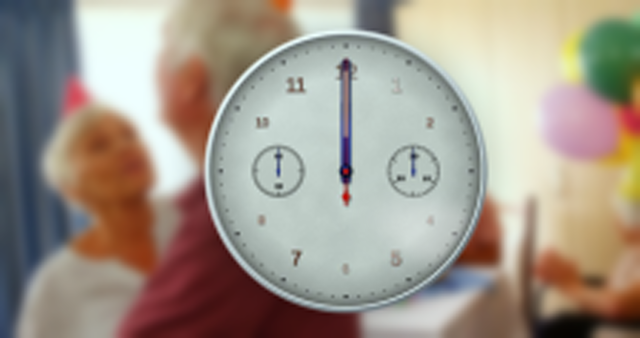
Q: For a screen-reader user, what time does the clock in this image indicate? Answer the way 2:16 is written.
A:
12:00
